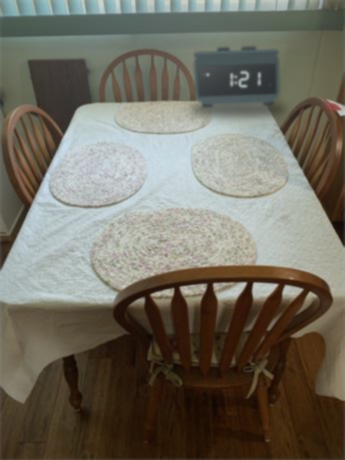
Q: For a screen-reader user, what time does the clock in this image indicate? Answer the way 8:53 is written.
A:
1:21
